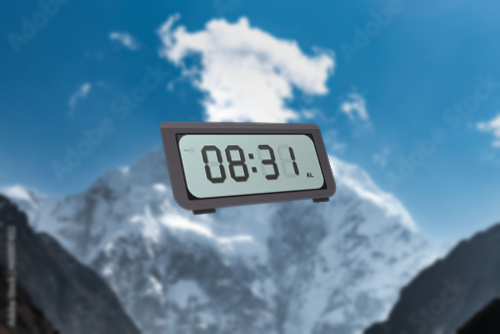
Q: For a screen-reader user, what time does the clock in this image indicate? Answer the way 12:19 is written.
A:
8:31
